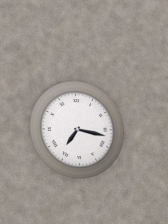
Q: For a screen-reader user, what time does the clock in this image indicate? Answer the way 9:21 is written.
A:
7:17
